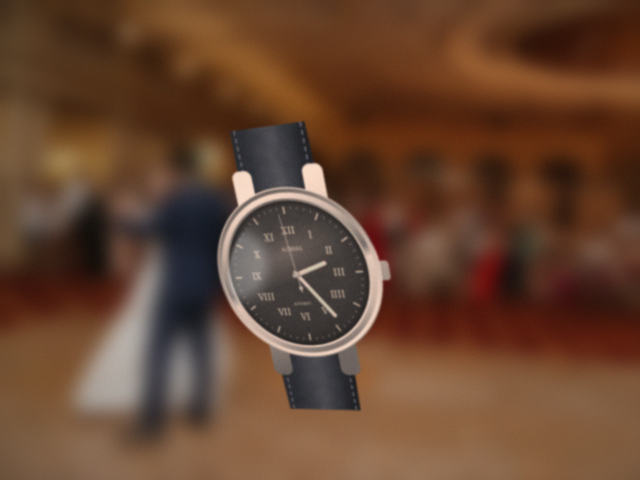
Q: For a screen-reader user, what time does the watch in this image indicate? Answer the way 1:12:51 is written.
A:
2:23:59
